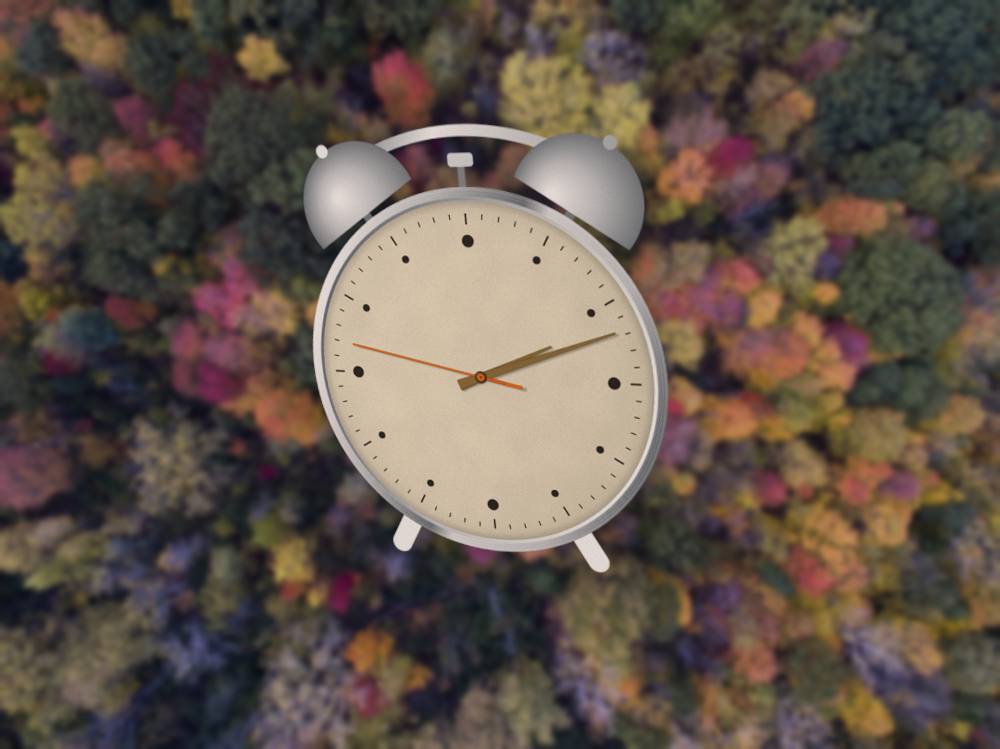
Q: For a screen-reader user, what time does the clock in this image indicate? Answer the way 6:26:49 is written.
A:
2:11:47
